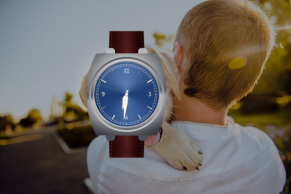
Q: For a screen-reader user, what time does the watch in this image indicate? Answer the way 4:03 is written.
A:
6:31
